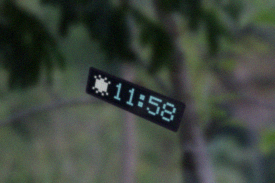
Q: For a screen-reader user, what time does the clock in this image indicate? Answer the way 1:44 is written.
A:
11:58
